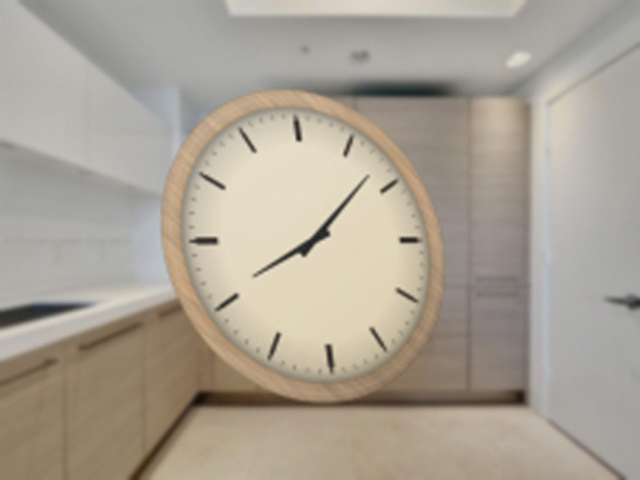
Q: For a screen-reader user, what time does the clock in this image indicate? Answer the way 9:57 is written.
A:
8:08
